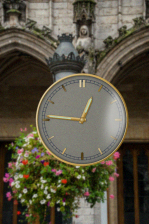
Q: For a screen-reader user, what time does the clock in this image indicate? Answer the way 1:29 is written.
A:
12:46
